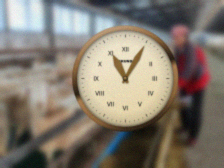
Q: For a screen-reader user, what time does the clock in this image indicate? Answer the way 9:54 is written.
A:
11:05
